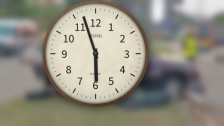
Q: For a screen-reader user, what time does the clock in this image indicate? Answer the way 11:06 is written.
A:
5:57
